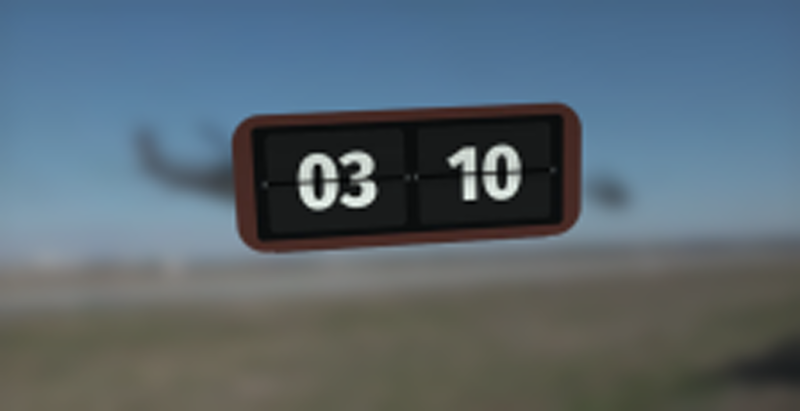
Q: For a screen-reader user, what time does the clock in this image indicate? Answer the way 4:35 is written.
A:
3:10
